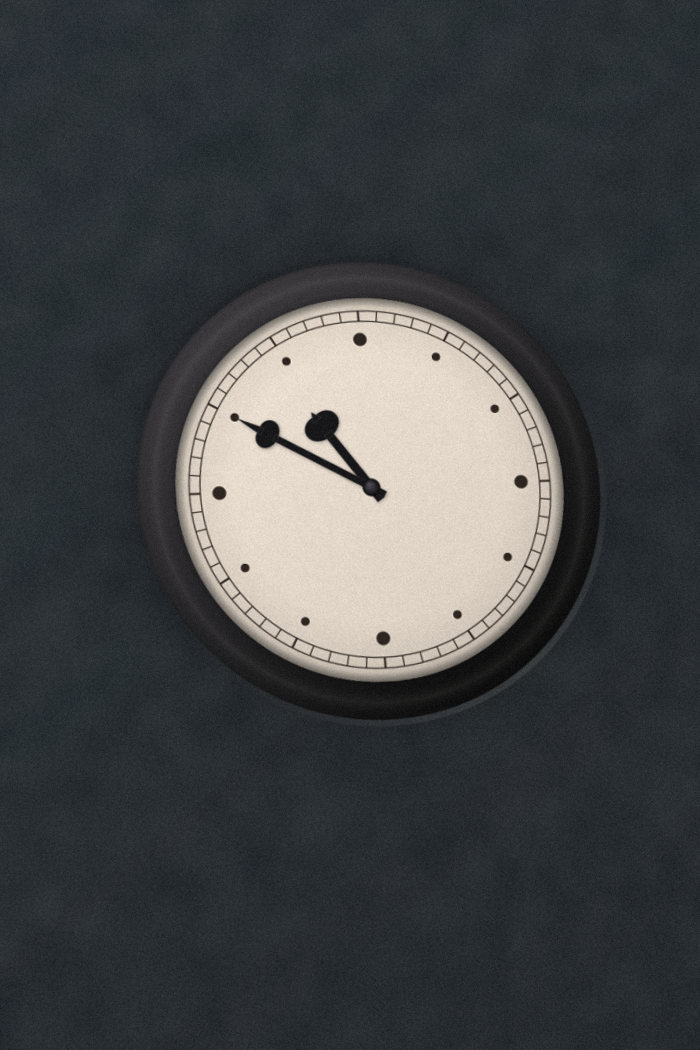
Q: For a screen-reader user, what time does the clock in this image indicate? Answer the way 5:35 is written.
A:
10:50
